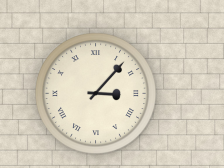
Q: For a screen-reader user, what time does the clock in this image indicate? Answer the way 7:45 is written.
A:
3:07
